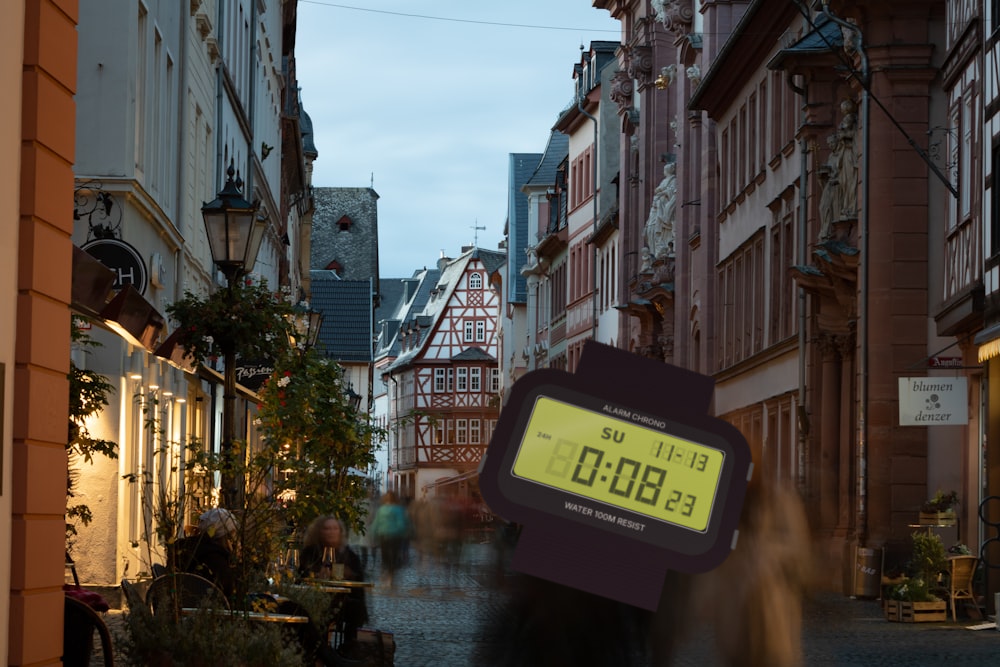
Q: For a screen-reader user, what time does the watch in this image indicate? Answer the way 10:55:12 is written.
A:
0:08:23
